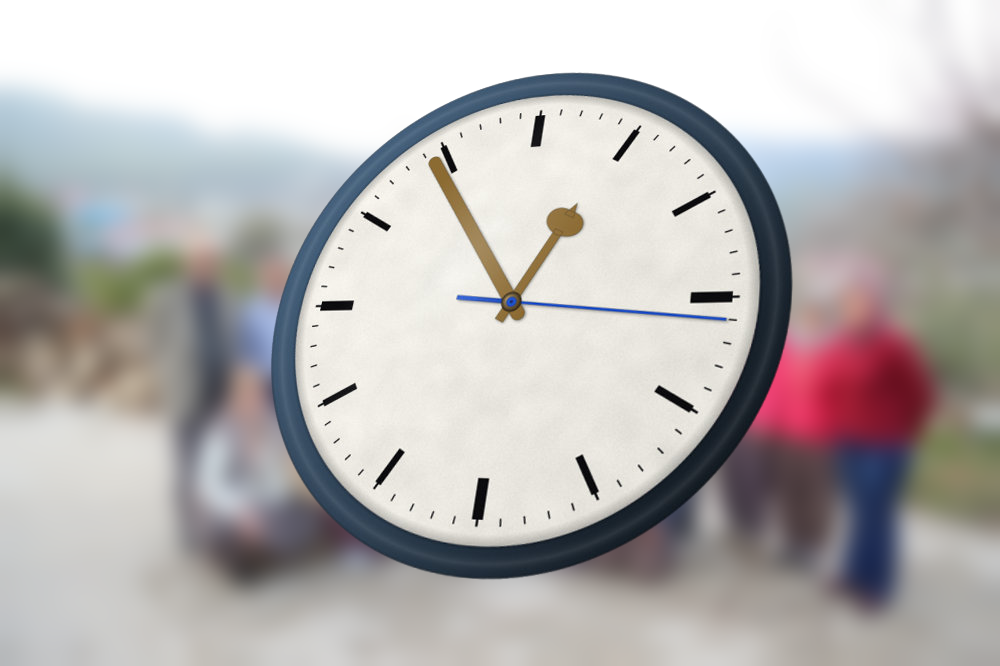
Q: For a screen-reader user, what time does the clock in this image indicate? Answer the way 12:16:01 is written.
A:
12:54:16
